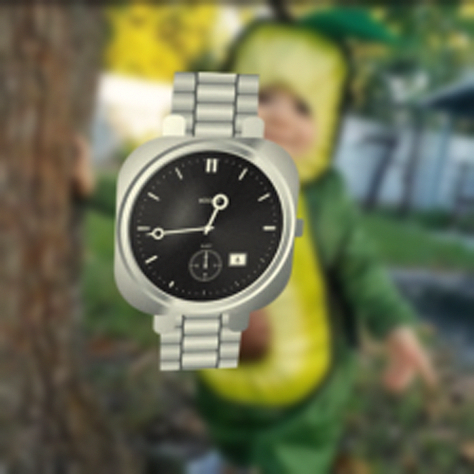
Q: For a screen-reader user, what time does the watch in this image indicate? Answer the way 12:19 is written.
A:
12:44
